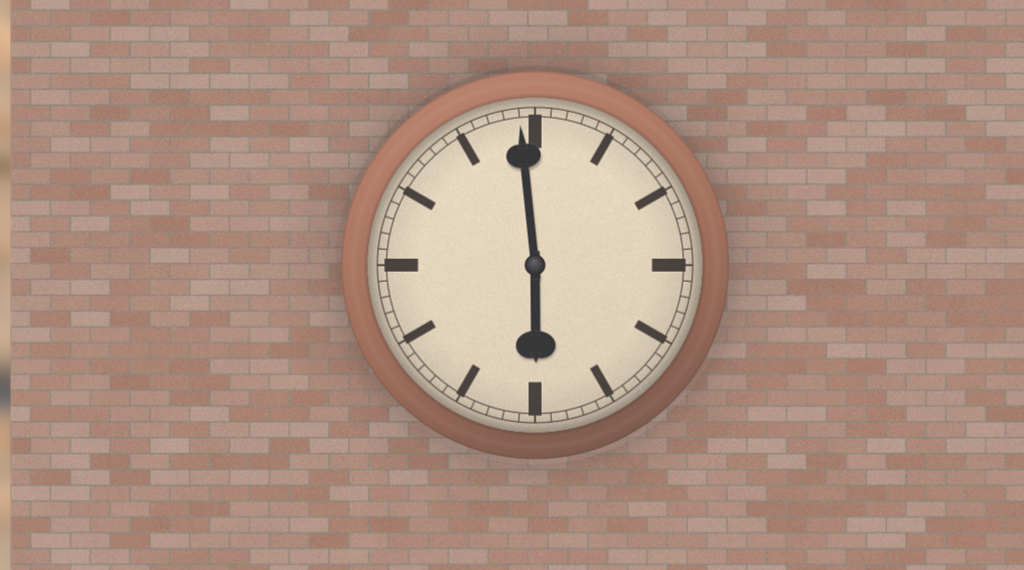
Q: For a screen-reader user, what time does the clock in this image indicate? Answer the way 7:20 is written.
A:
5:59
